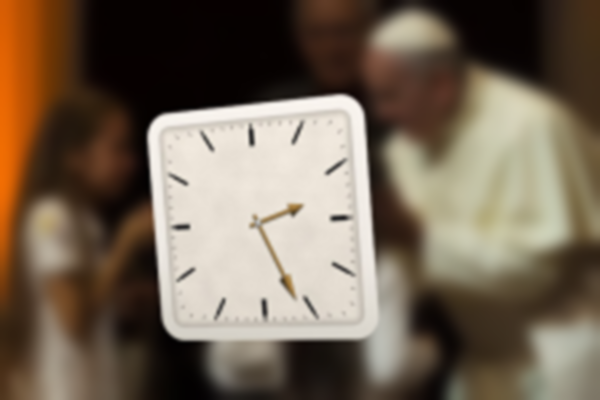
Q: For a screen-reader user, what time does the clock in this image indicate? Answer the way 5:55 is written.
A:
2:26
